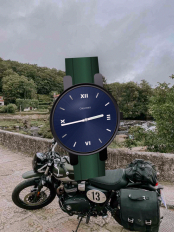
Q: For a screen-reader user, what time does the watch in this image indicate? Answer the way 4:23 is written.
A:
2:44
